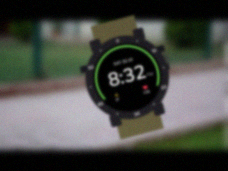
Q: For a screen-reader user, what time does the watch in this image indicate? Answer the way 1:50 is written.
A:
8:32
